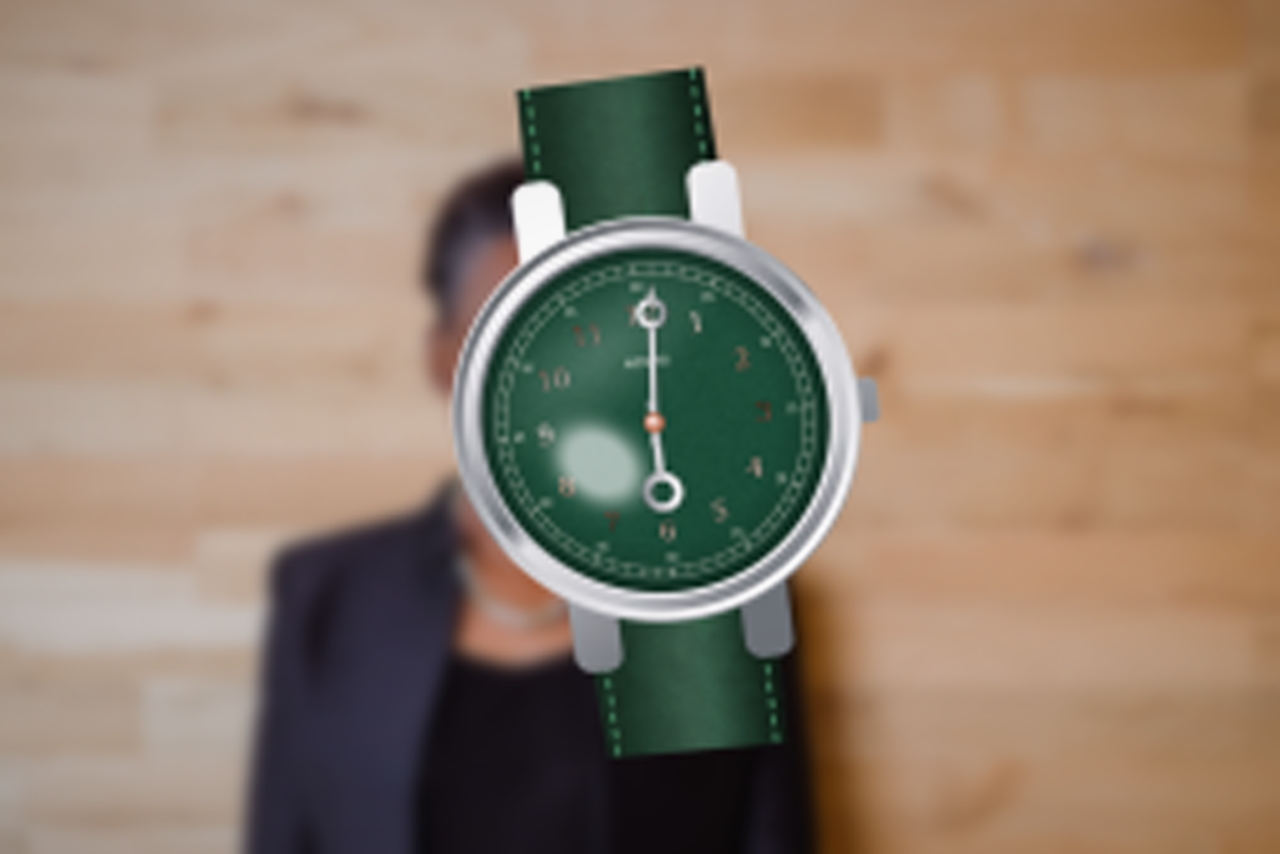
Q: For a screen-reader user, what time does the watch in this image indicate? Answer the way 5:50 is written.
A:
6:01
